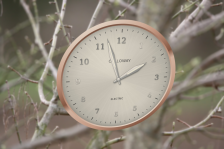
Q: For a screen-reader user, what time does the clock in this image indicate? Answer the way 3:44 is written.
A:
1:57
